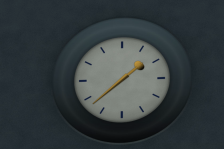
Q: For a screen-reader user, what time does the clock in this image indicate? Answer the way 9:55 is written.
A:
1:38
